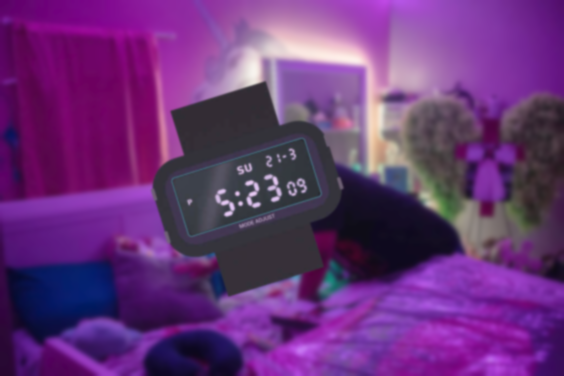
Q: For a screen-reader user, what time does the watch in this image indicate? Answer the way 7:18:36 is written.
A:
5:23:09
